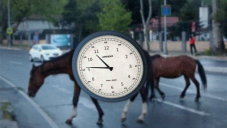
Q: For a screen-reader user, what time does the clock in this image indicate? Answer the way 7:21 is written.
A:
10:46
